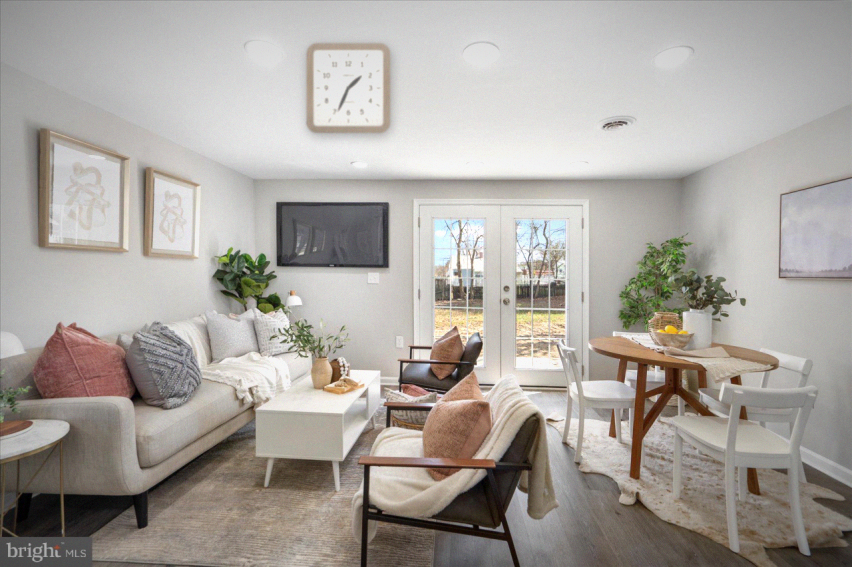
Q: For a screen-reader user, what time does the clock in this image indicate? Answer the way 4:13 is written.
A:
1:34
